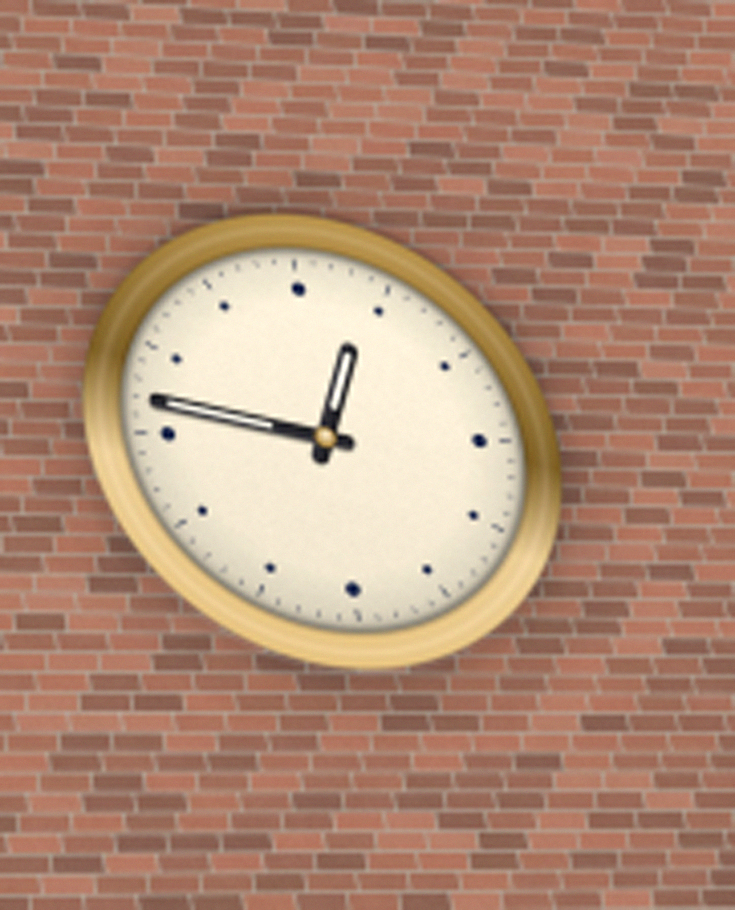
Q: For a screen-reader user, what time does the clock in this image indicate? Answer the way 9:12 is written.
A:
12:47
